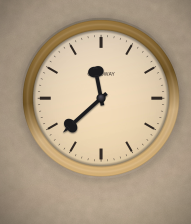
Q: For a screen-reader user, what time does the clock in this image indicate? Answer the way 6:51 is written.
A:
11:38
